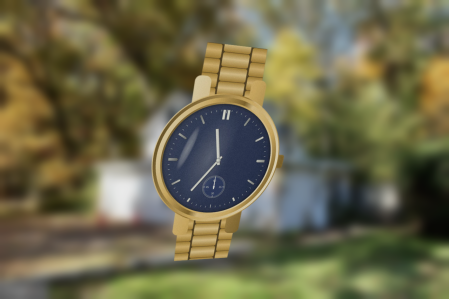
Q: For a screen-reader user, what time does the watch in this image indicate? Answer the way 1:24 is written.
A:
11:36
